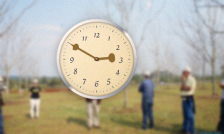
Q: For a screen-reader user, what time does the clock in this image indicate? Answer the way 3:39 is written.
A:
2:50
